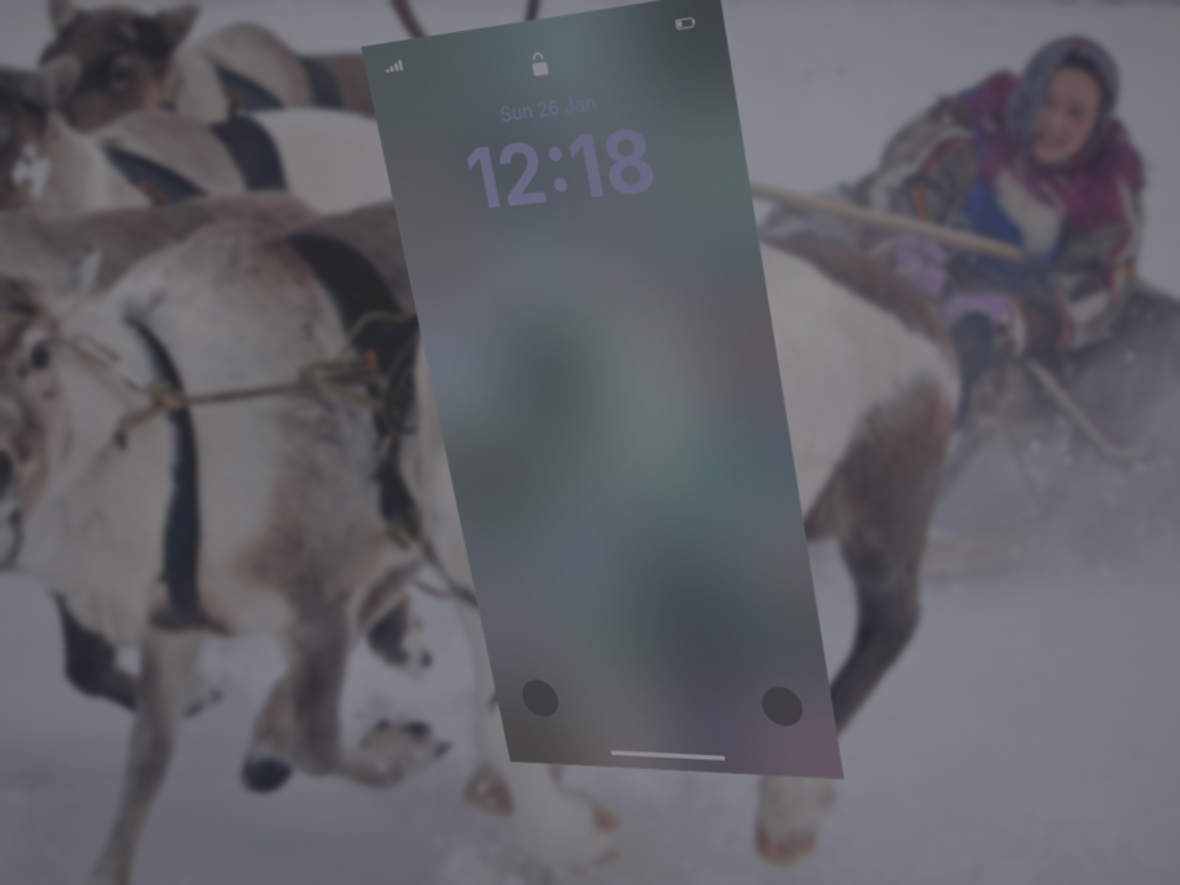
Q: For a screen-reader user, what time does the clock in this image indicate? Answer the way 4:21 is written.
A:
12:18
